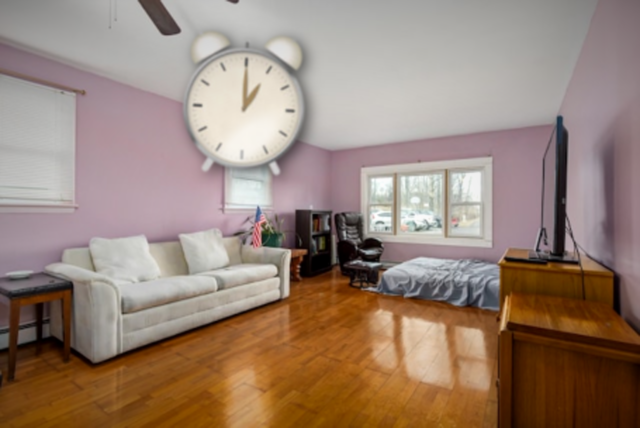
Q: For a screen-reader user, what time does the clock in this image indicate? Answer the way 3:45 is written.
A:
1:00
